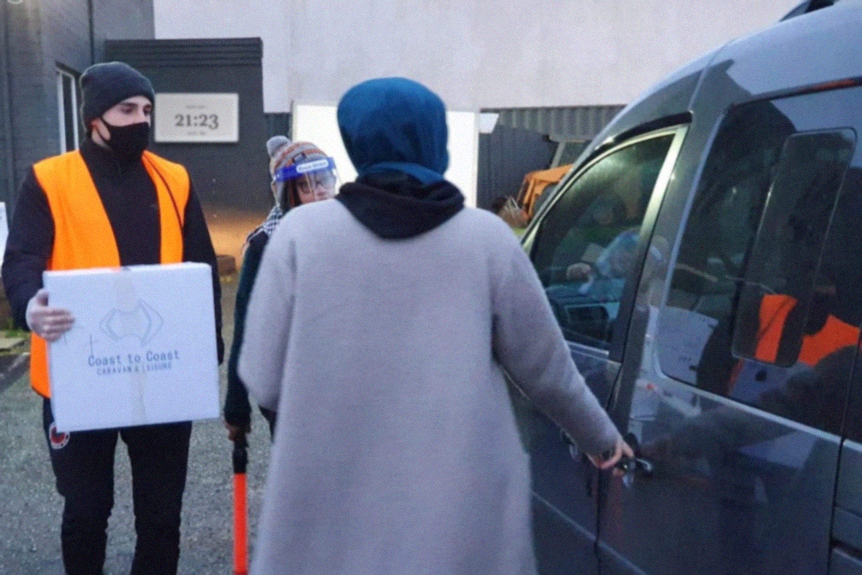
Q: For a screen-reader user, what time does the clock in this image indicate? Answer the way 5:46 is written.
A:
21:23
